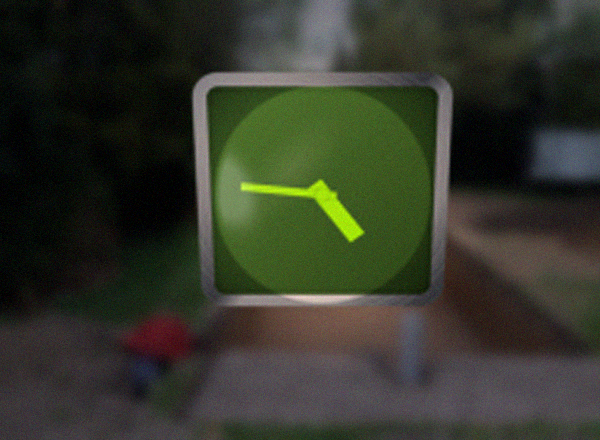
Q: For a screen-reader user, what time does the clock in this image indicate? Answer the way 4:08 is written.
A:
4:46
